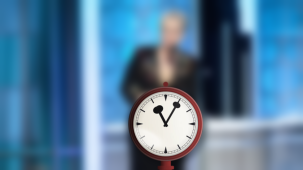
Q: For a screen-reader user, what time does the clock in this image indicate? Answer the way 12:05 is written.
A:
11:05
